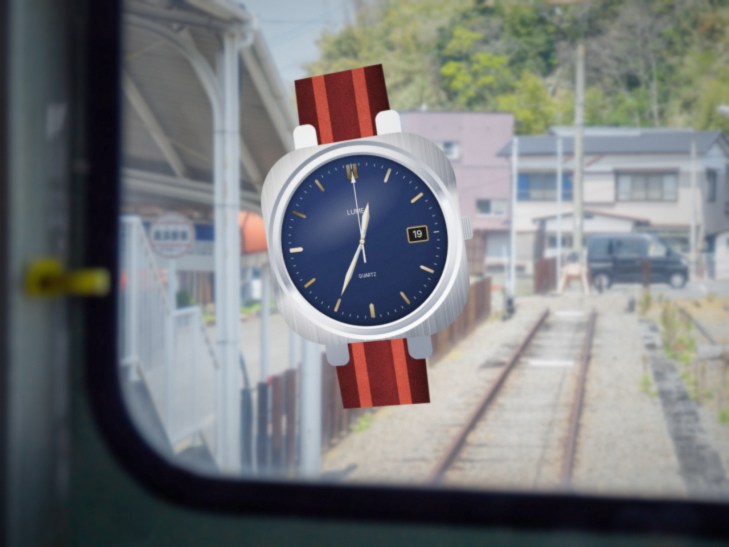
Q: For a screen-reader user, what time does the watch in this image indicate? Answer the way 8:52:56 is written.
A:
12:35:00
